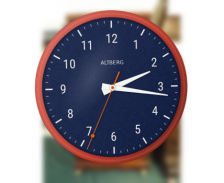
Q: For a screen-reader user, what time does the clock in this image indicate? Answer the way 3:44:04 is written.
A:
2:16:34
